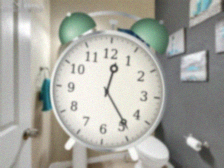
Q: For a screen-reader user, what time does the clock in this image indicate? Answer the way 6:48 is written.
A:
12:24
